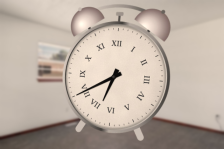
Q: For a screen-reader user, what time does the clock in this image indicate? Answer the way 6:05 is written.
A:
6:40
